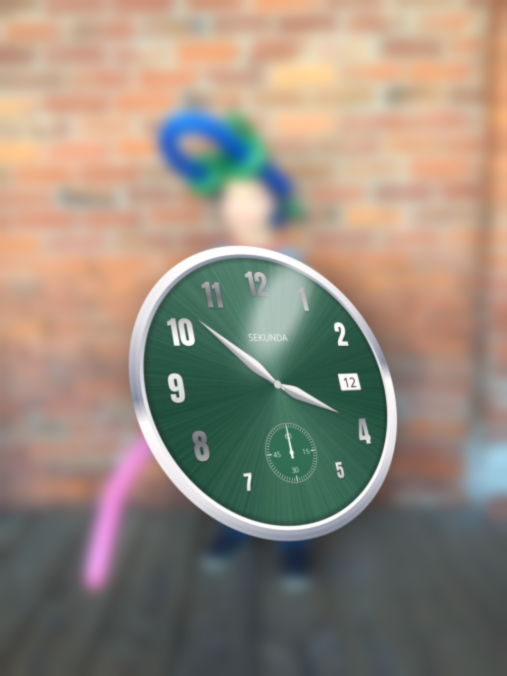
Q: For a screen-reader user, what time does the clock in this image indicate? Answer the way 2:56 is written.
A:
3:52
